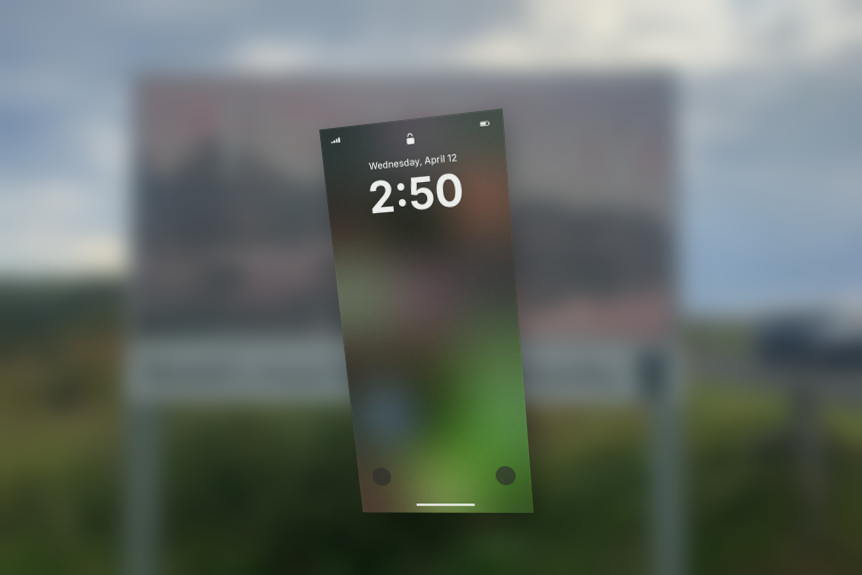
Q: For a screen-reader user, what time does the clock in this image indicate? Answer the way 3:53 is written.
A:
2:50
